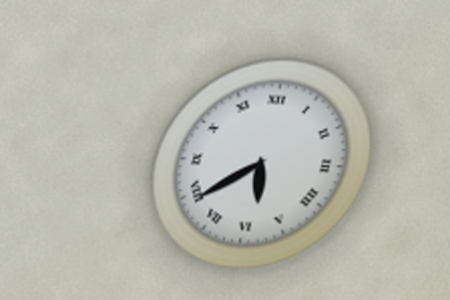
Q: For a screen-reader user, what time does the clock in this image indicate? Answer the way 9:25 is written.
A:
5:39
